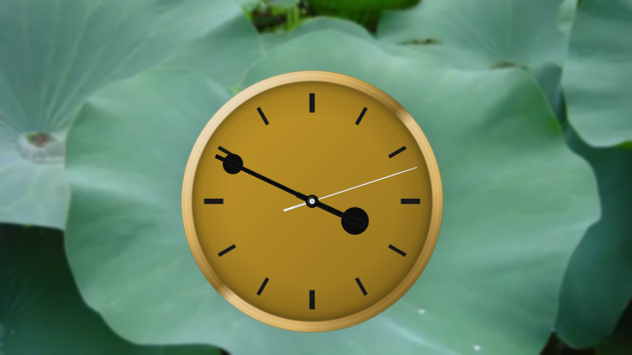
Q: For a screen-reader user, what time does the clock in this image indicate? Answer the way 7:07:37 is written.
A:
3:49:12
